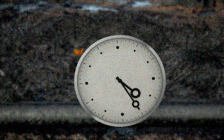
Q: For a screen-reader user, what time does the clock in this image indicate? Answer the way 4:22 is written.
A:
4:25
